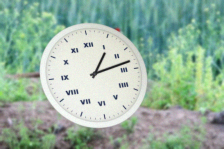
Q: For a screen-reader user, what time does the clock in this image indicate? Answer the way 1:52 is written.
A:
1:13
